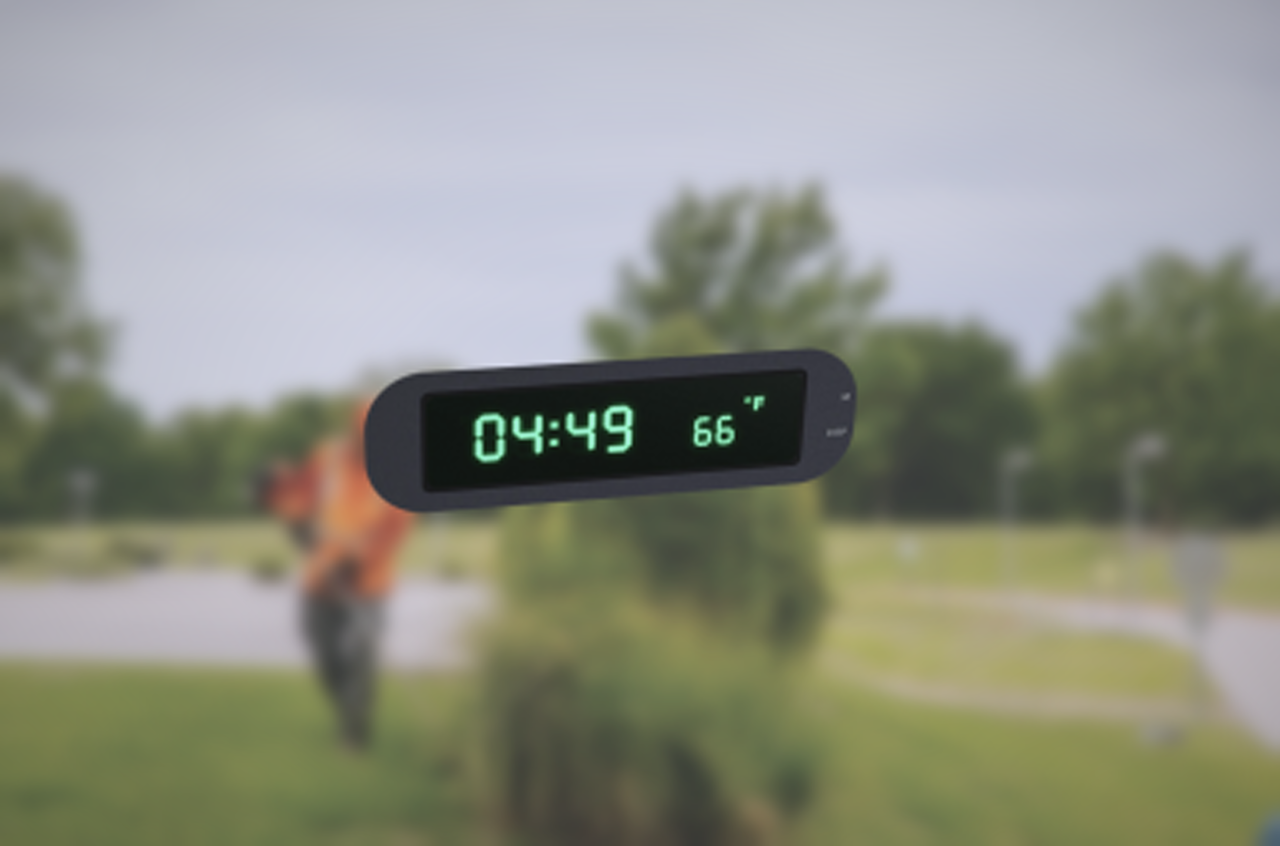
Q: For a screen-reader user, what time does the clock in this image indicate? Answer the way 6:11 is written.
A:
4:49
